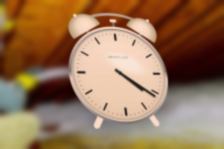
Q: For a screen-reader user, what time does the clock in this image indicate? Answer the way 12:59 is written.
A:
4:21
